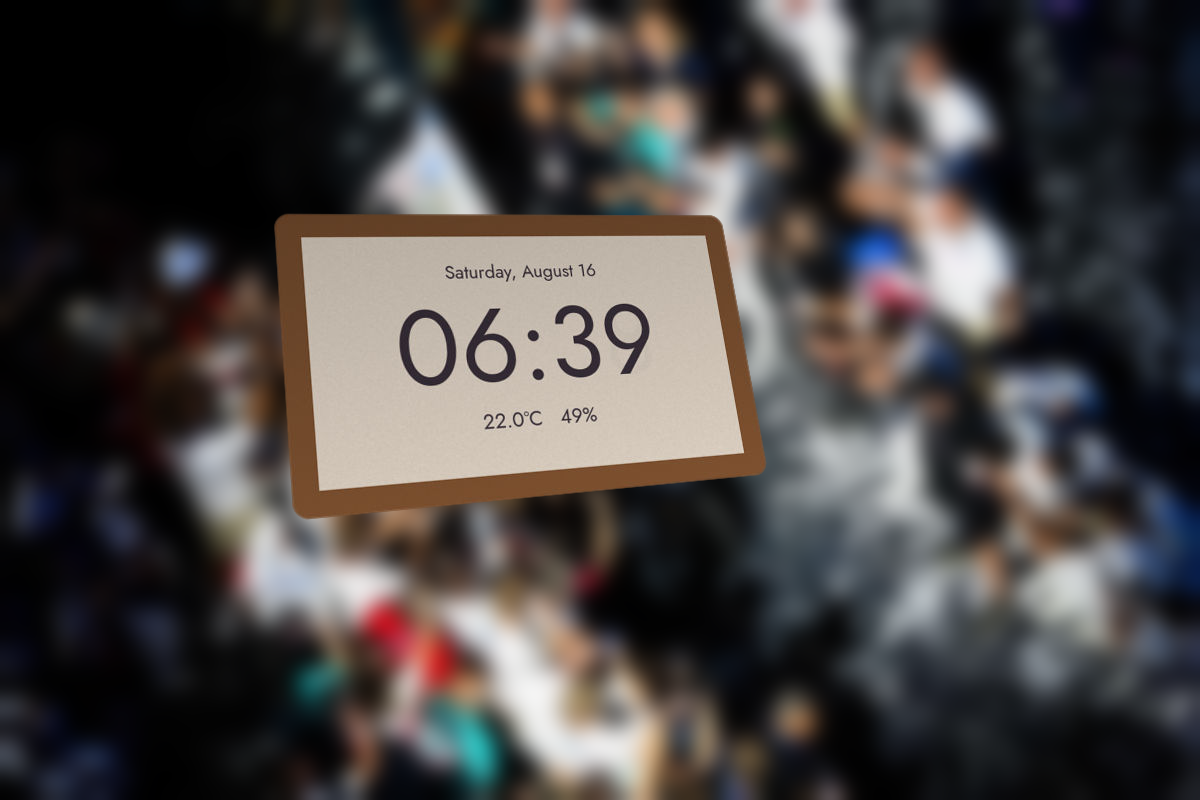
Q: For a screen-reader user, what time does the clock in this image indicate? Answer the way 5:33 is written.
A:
6:39
